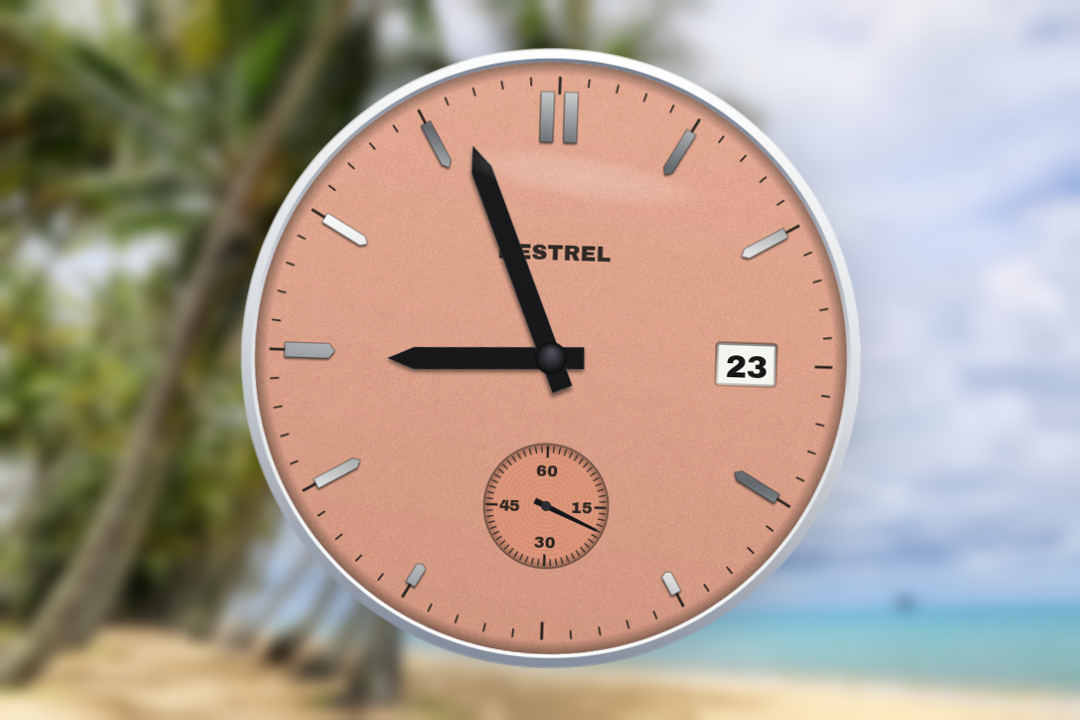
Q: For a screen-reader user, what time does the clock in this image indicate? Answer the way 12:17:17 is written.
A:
8:56:19
